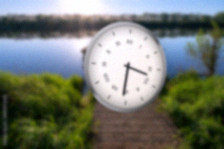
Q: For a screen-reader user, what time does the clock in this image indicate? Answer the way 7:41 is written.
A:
3:31
